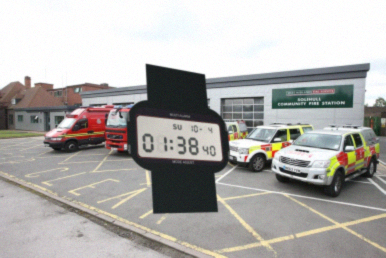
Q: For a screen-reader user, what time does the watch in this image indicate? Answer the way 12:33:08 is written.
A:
1:38:40
